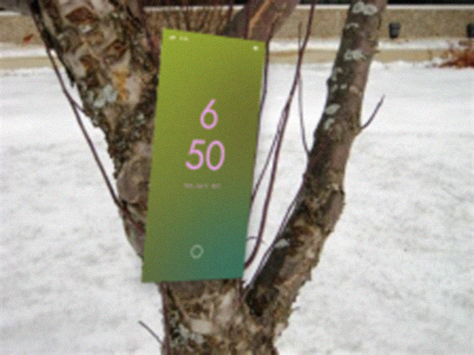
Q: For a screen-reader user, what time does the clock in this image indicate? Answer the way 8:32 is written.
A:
6:50
